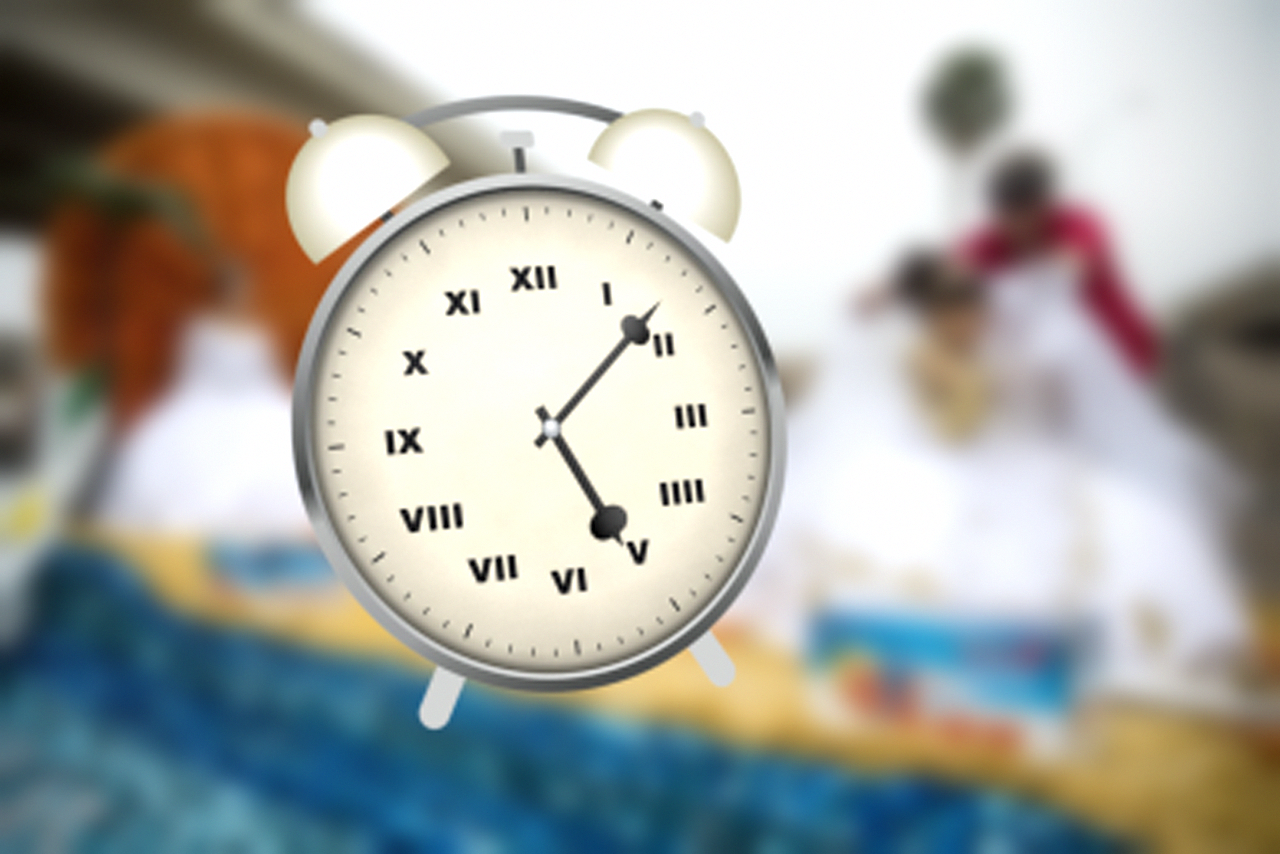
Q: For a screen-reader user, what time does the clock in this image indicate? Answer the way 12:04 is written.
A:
5:08
